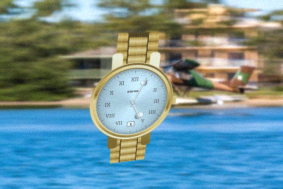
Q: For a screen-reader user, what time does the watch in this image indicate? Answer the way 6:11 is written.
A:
5:04
